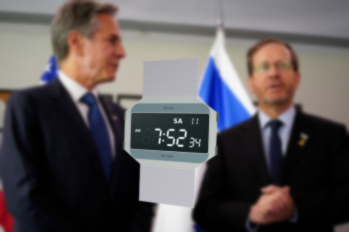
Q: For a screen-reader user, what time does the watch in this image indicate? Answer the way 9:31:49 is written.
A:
7:52:34
